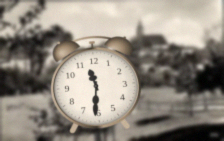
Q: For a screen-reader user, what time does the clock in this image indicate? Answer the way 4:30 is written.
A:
11:31
